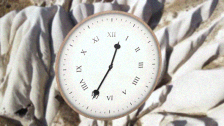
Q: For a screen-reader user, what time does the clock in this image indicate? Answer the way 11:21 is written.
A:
12:35
